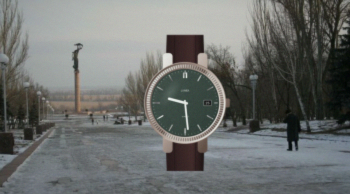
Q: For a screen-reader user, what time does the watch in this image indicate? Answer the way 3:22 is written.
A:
9:29
